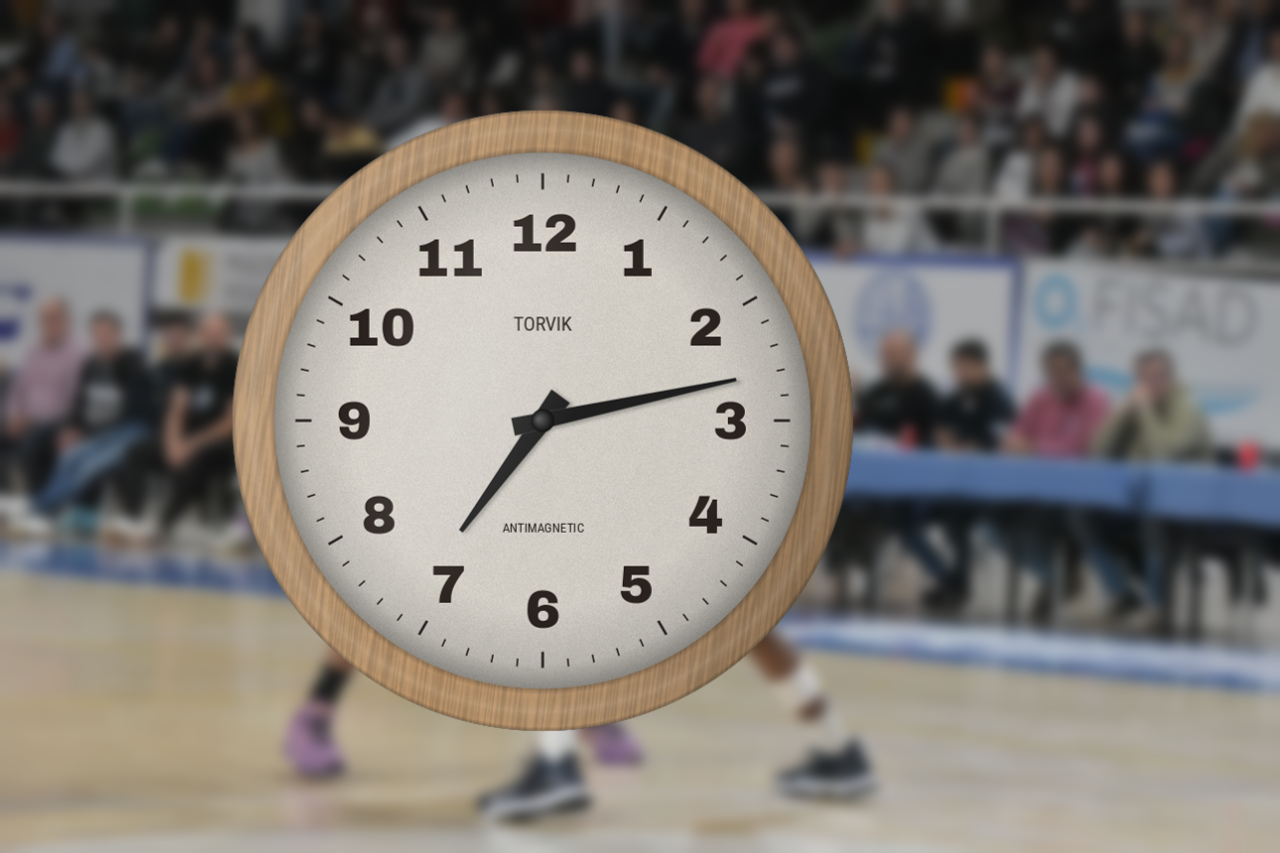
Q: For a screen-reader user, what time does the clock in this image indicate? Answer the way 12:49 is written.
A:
7:13
